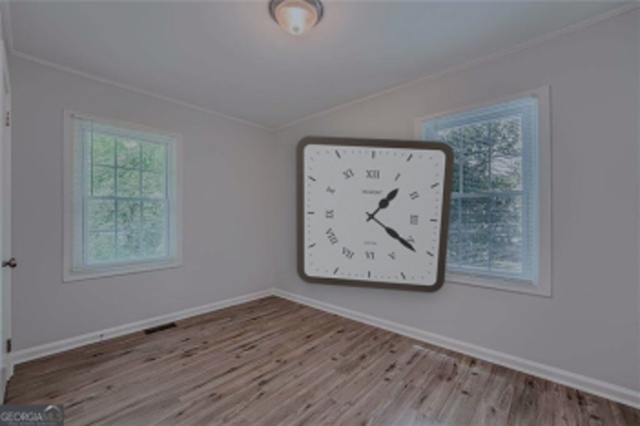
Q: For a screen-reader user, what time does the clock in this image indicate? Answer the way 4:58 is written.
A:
1:21
